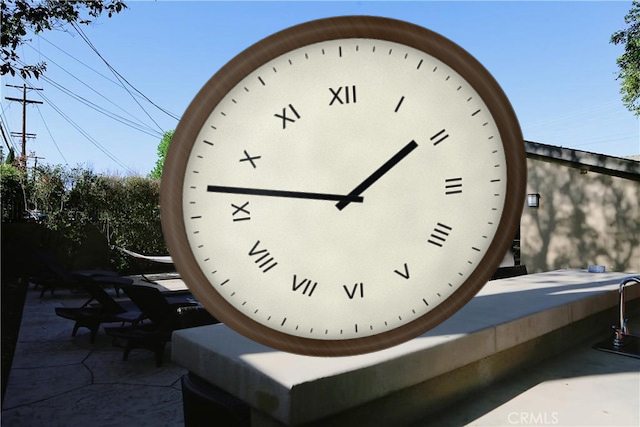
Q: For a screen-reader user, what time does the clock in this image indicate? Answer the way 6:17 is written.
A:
1:47
